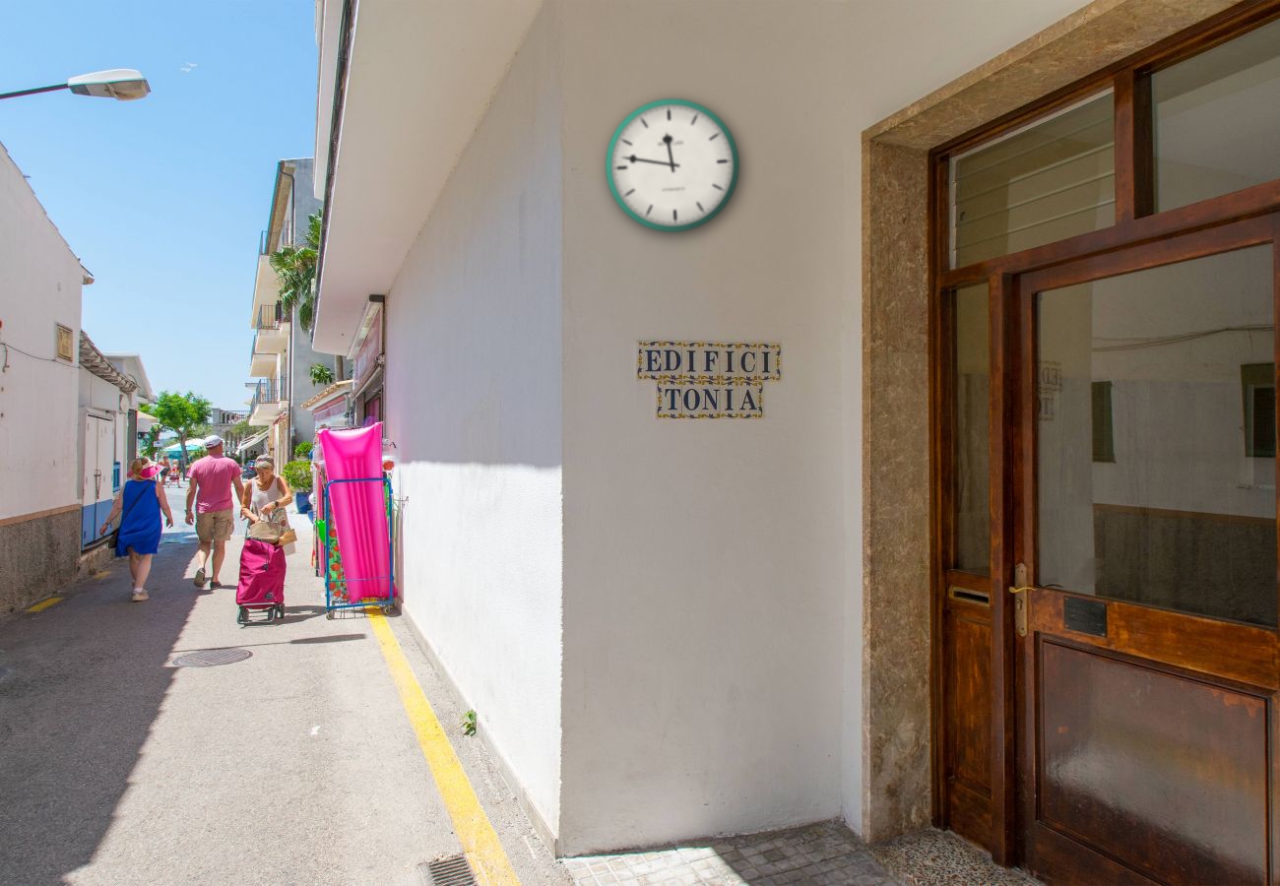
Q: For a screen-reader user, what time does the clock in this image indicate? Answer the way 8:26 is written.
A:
11:47
